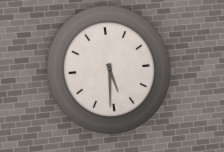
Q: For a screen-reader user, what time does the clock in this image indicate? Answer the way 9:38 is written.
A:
5:31
